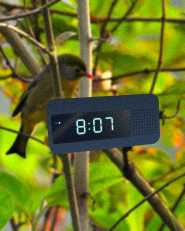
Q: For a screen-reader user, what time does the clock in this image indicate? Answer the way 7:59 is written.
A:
8:07
